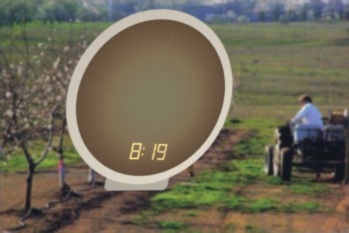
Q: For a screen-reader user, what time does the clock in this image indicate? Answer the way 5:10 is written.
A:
8:19
